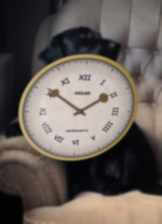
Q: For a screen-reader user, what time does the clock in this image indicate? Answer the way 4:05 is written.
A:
1:51
